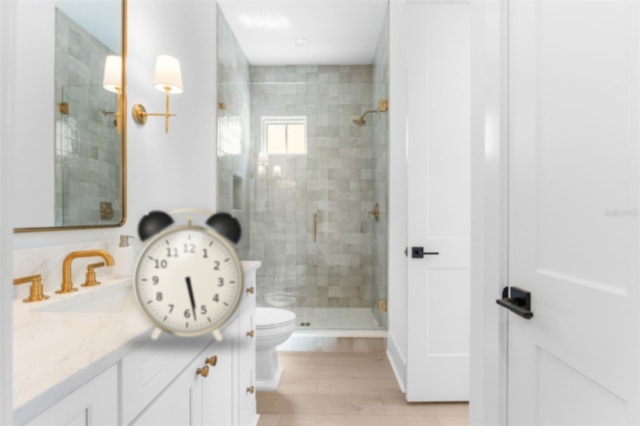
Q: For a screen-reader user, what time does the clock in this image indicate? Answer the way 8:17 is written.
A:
5:28
